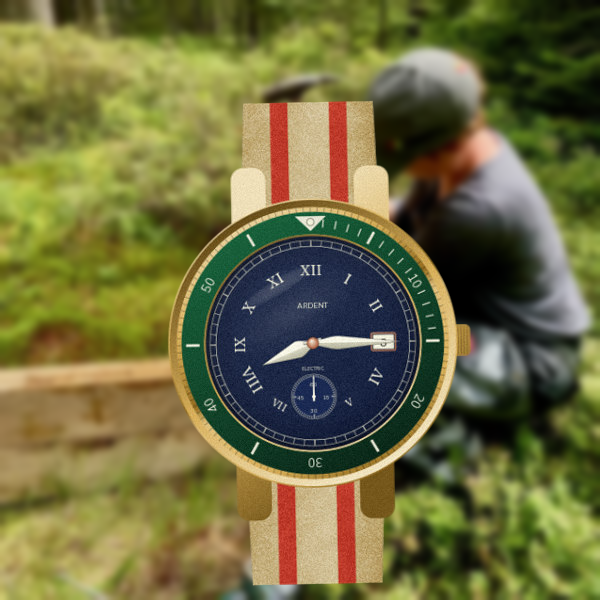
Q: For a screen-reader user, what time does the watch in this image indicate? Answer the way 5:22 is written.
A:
8:15
